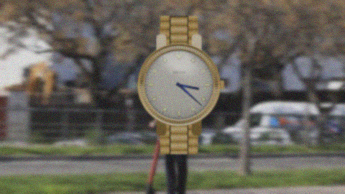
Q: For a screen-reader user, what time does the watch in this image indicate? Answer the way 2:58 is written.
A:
3:22
